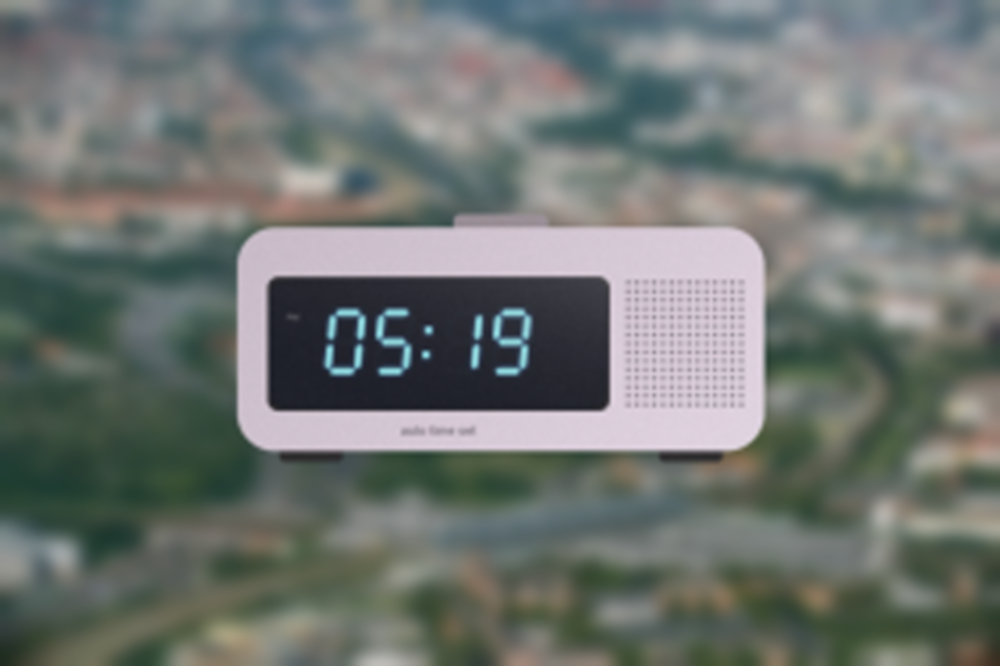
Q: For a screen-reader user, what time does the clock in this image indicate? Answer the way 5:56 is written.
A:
5:19
